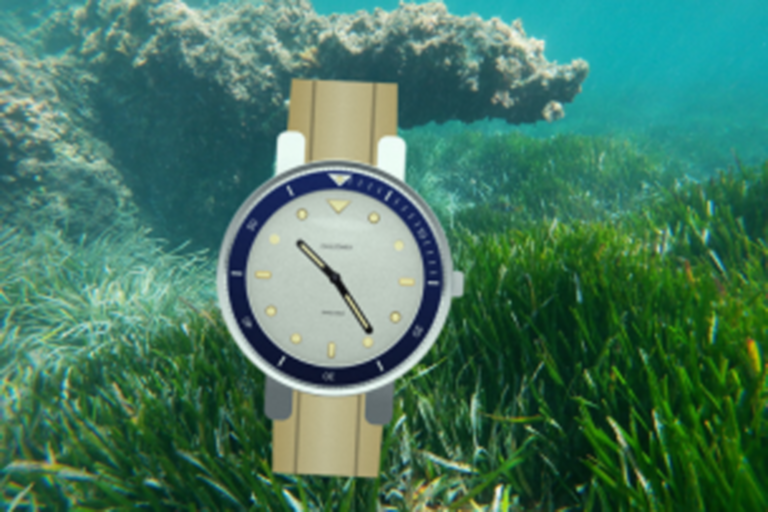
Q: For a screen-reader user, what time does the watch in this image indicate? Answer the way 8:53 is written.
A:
10:24
